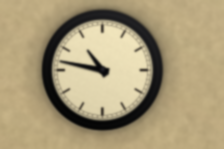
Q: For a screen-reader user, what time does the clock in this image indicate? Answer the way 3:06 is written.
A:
10:47
